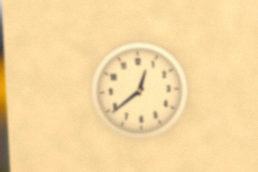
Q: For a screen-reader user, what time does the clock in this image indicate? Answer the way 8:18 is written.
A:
12:39
